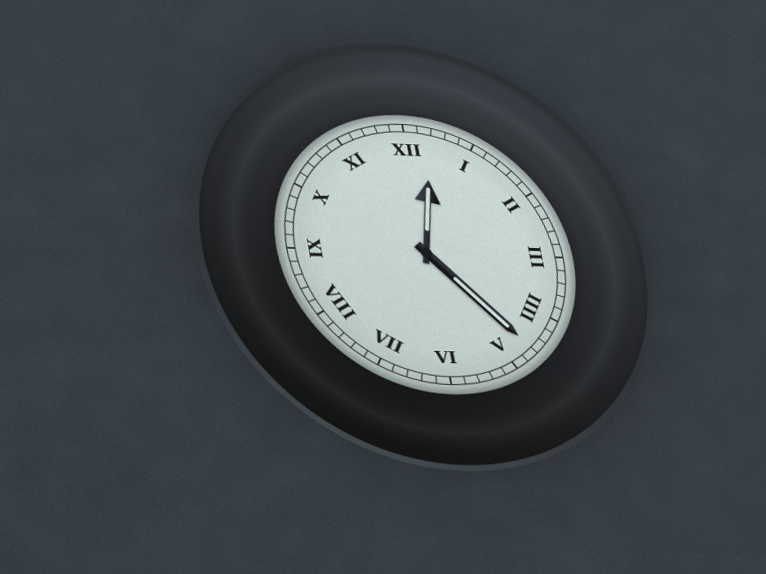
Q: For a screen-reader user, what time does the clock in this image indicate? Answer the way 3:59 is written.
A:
12:23
